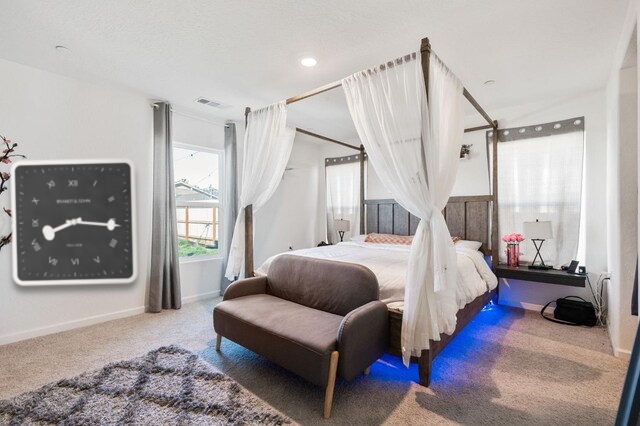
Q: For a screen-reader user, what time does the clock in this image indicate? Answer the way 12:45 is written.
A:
8:16
